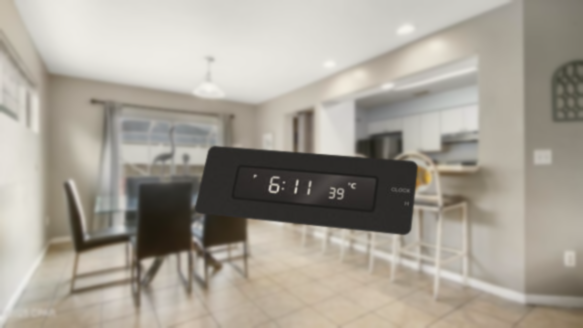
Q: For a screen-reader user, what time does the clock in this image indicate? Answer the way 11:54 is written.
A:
6:11
